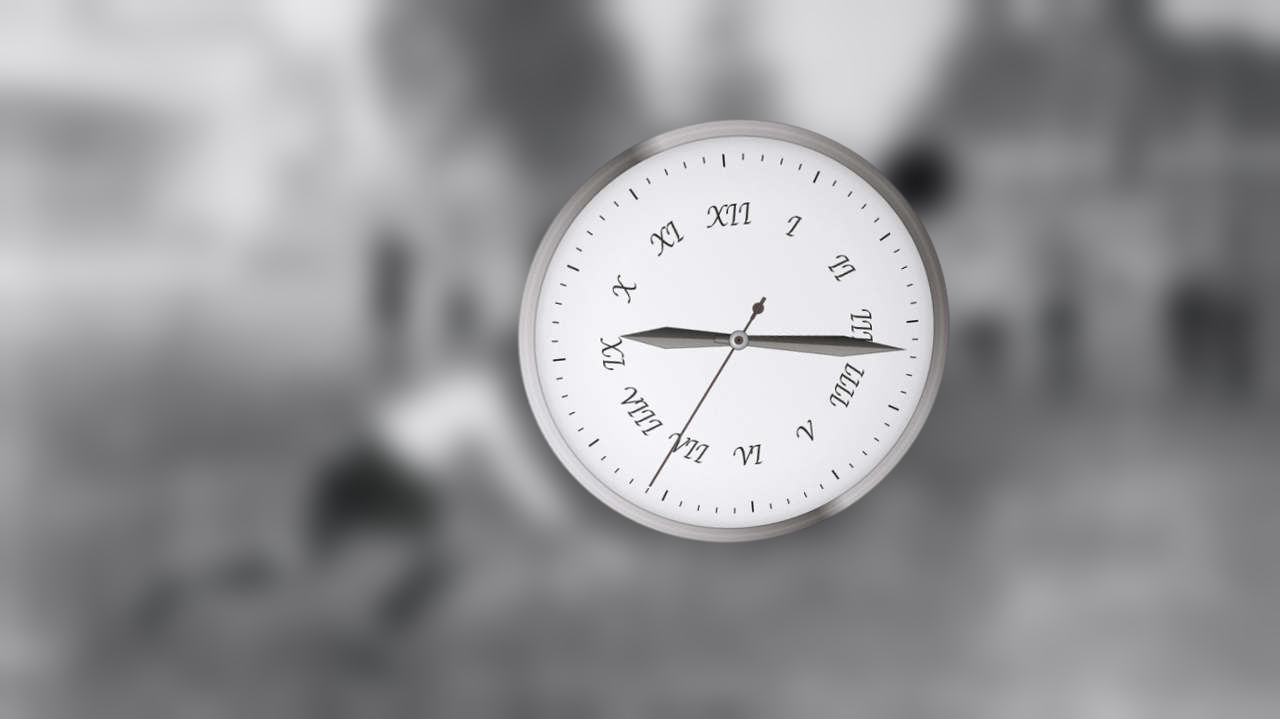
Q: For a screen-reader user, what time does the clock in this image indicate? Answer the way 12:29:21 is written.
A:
9:16:36
